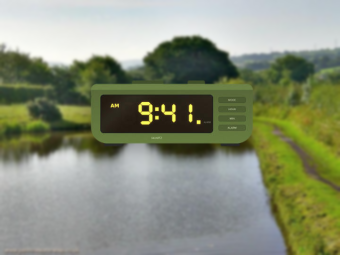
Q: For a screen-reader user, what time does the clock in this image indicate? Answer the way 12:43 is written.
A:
9:41
